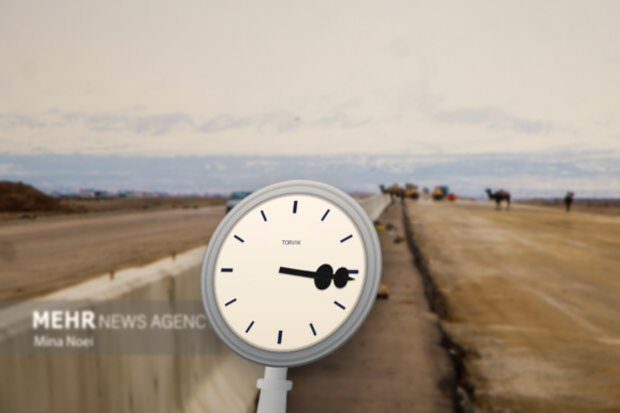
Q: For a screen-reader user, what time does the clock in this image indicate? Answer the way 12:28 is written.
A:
3:16
